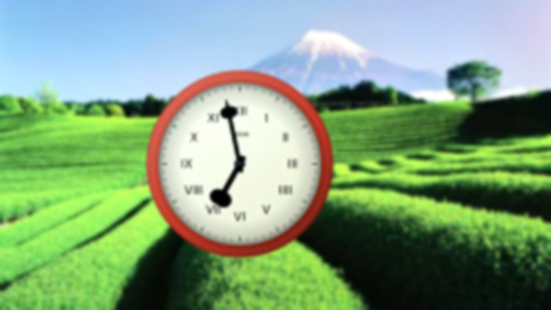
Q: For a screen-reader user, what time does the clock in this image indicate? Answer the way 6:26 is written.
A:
6:58
